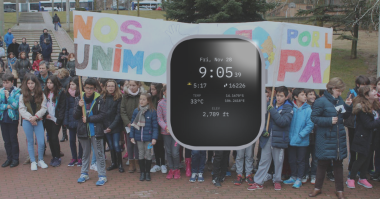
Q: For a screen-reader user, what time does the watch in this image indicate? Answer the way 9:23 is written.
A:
9:05
